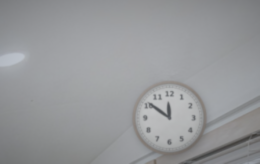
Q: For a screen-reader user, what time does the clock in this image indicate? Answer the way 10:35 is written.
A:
11:51
